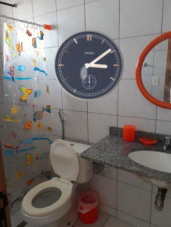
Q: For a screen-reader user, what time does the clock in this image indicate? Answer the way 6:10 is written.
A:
3:09
